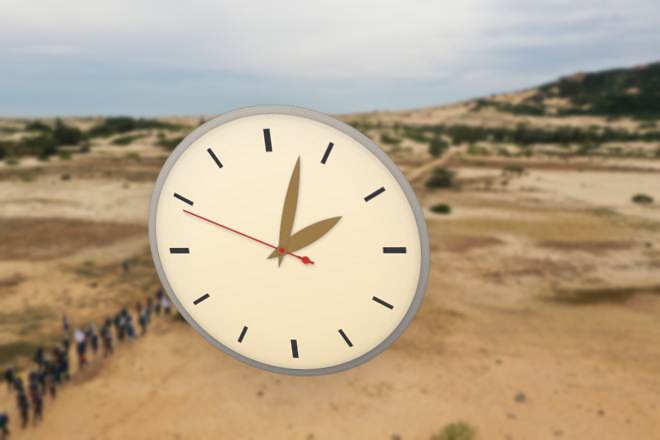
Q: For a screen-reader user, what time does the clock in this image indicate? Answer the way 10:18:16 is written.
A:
2:02:49
